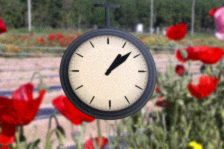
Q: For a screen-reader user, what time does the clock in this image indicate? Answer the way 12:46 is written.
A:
1:08
